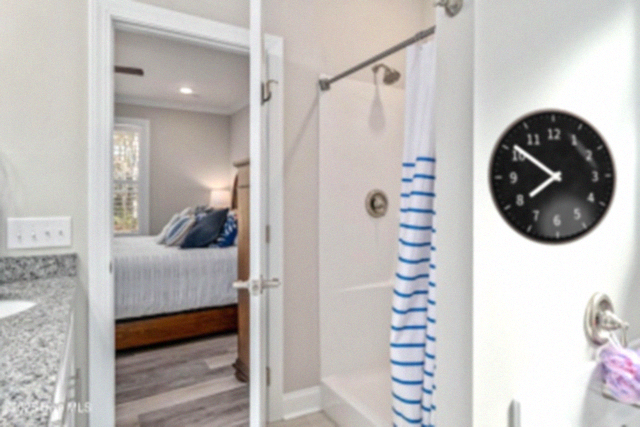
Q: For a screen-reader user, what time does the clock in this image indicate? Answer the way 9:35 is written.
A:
7:51
